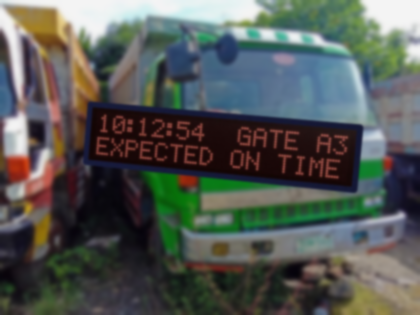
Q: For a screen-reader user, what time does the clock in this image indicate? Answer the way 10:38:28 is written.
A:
10:12:54
